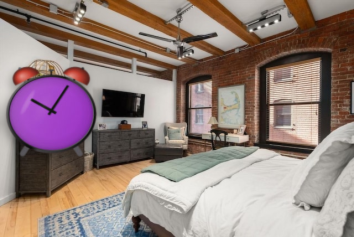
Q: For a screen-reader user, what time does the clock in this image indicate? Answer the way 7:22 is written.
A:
10:05
